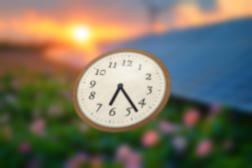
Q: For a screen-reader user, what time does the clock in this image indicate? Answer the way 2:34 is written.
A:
6:23
